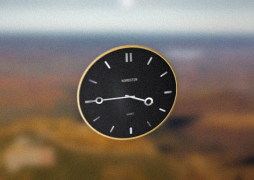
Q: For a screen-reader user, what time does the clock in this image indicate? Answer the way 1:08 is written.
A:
3:45
